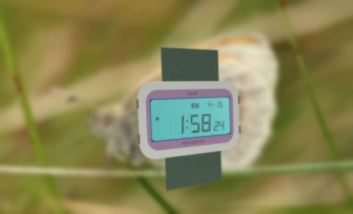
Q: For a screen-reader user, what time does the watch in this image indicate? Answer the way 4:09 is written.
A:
1:58
